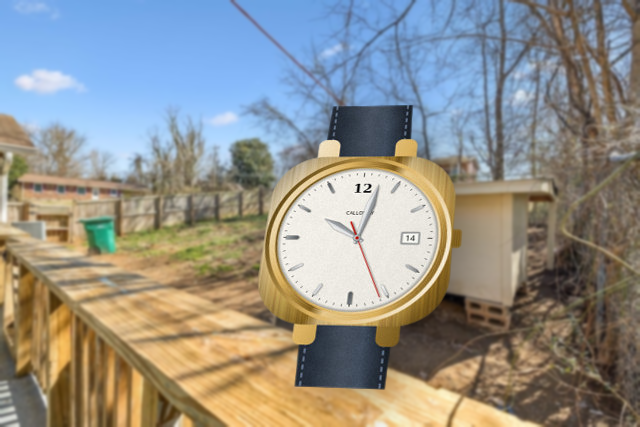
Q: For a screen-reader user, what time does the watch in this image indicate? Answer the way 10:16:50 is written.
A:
10:02:26
